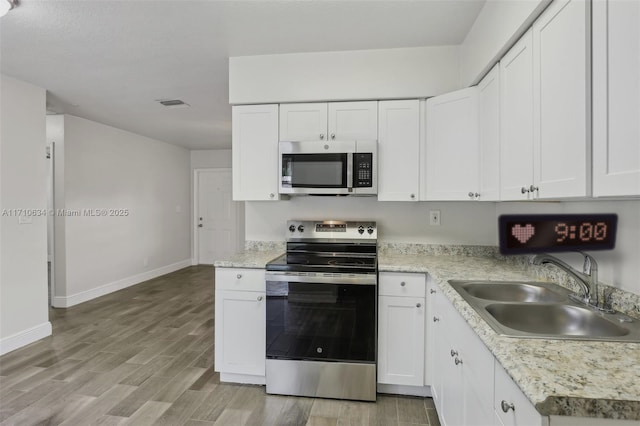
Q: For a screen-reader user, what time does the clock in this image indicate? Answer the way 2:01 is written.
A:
9:00
